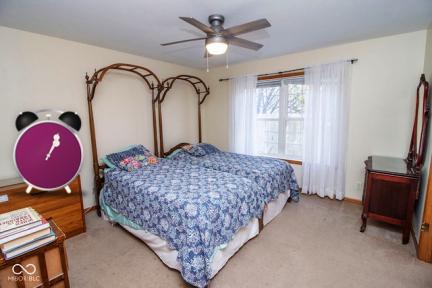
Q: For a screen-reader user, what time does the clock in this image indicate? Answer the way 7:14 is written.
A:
1:04
